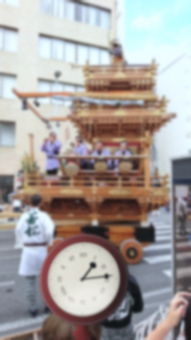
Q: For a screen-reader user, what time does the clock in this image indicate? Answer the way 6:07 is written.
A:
1:14
